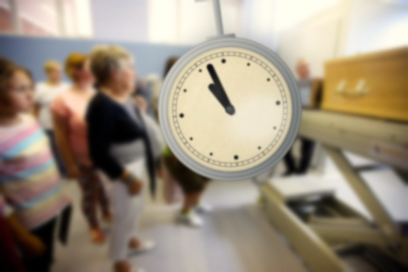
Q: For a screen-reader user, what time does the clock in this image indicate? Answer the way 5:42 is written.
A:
10:57
